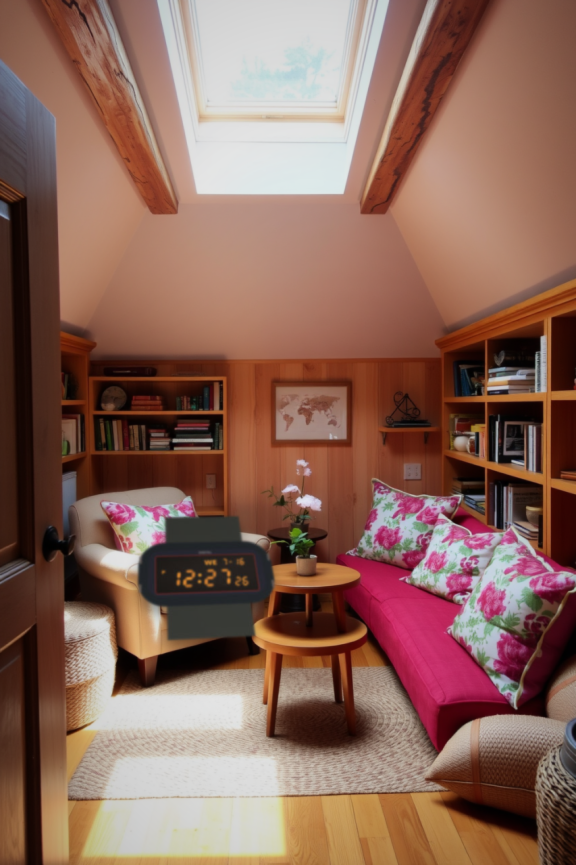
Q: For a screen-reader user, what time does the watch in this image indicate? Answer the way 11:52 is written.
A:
12:27
